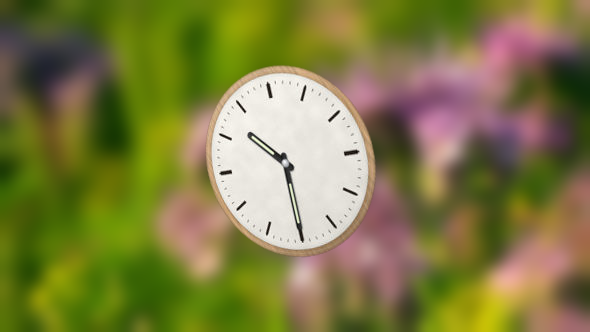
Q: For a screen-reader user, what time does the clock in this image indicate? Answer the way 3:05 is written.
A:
10:30
